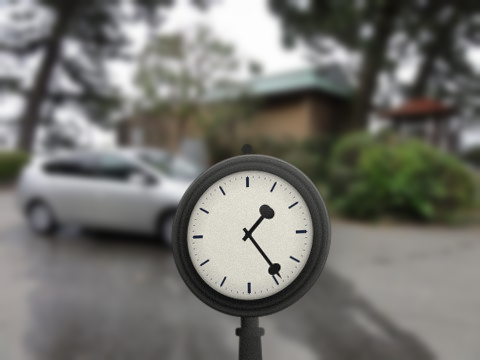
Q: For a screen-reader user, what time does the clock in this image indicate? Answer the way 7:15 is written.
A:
1:24
